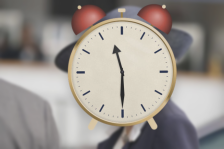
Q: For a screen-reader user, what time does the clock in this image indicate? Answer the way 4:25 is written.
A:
11:30
